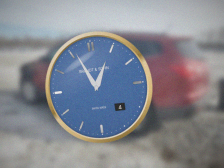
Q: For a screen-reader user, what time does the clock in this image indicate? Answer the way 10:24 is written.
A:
12:56
